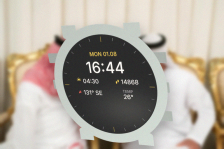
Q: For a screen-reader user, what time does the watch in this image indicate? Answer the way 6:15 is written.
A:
16:44
